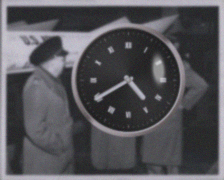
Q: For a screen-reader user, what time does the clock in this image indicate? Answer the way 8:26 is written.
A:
4:40
